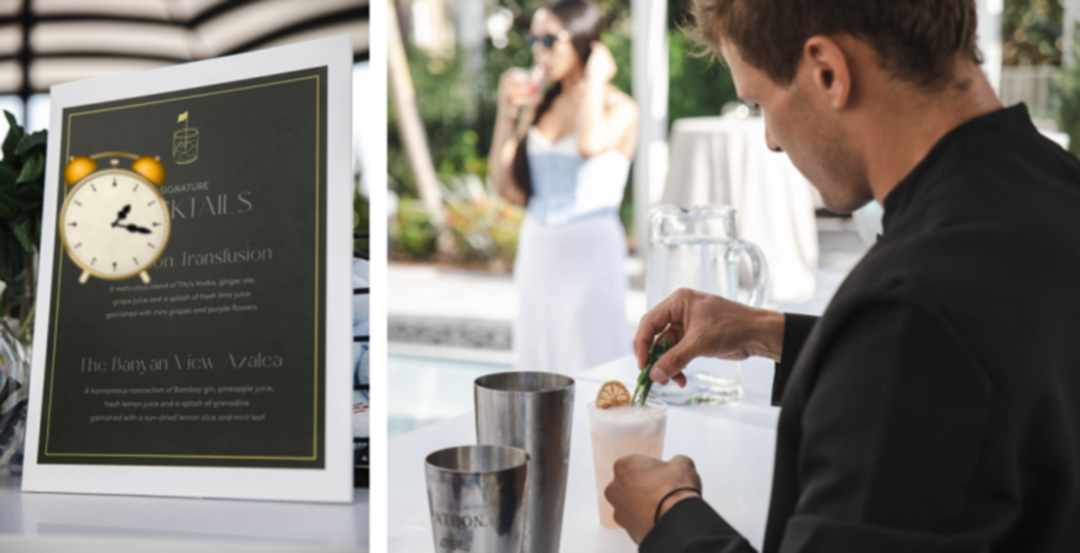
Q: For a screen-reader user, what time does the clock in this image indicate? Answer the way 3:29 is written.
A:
1:17
